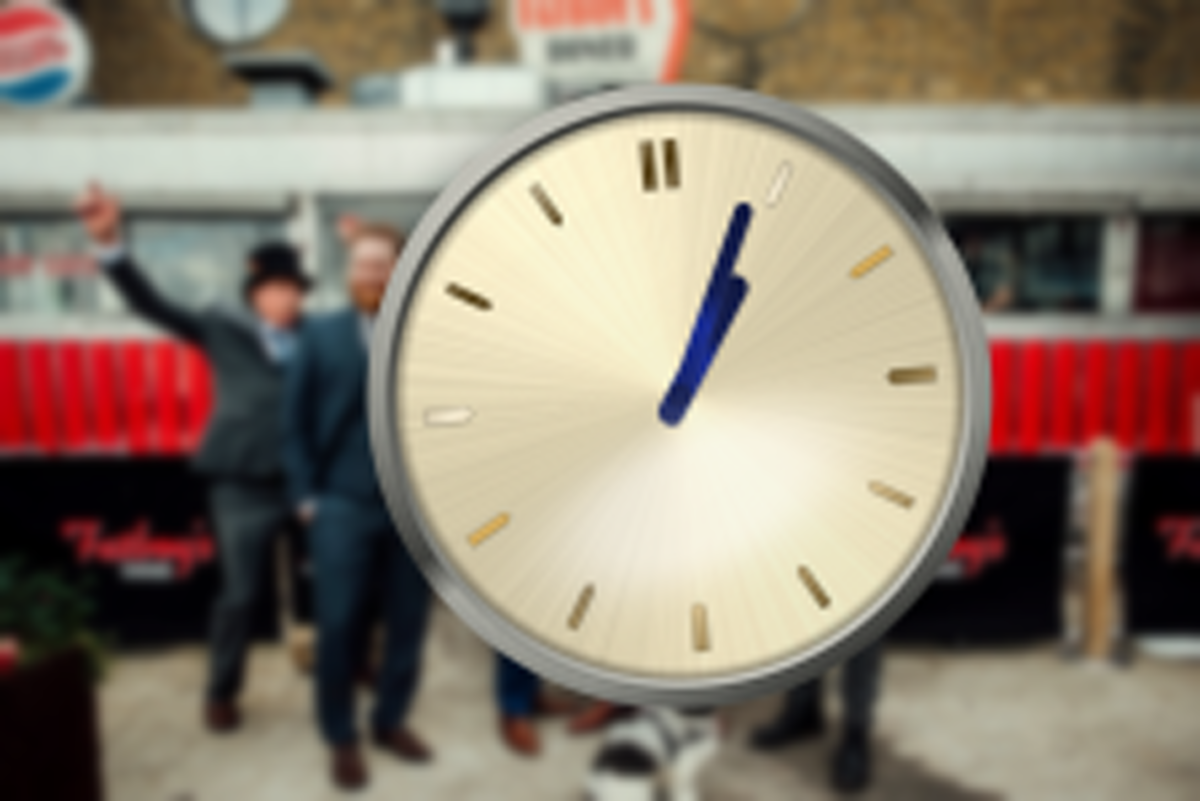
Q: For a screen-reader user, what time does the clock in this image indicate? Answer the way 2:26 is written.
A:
1:04
